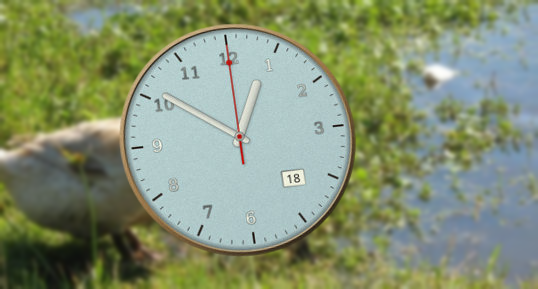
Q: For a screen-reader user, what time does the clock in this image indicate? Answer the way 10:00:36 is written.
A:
12:51:00
